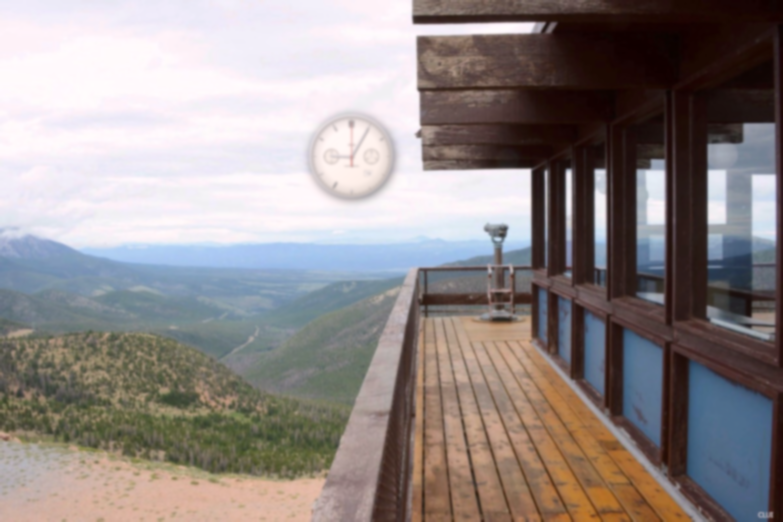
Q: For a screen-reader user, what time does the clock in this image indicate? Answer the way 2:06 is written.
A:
9:05
